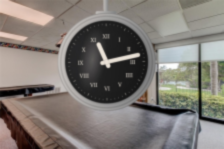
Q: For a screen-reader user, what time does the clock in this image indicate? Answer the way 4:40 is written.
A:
11:13
